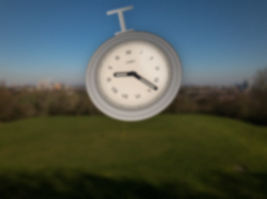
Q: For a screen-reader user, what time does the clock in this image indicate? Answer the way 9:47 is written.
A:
9:23
